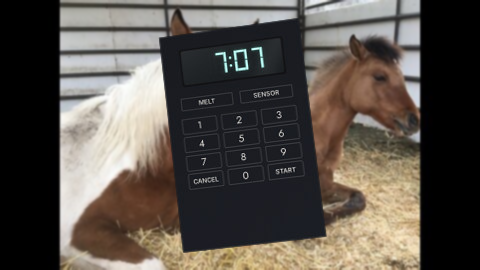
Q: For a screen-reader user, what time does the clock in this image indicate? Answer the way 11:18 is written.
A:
7:07
